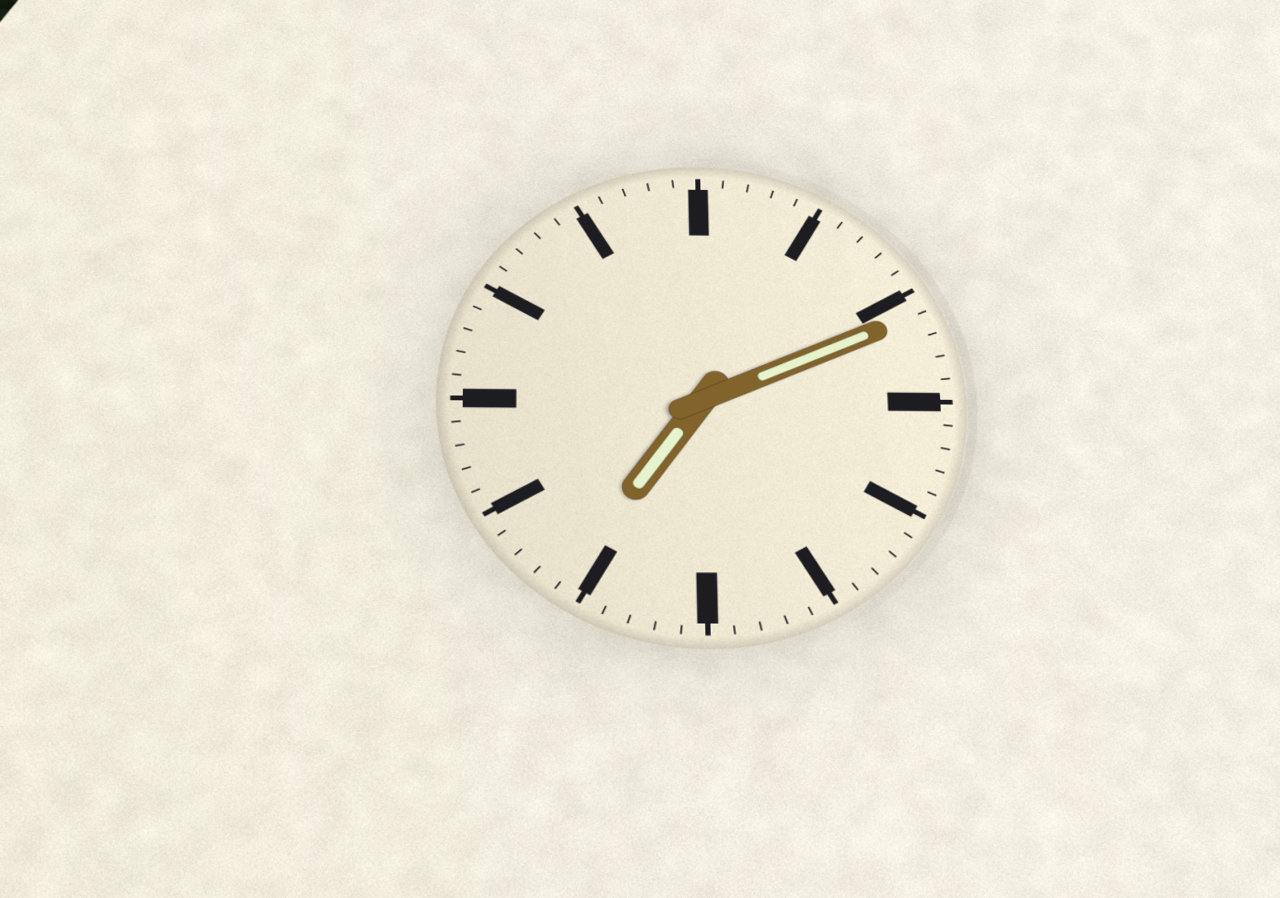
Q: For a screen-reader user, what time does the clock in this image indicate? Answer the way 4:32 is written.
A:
7:11
